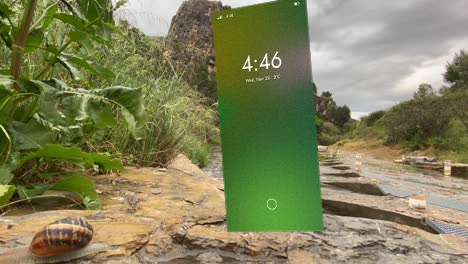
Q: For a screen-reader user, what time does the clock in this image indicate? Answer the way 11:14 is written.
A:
4:46
